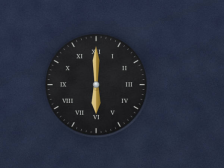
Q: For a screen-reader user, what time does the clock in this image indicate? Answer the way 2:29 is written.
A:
6:00
